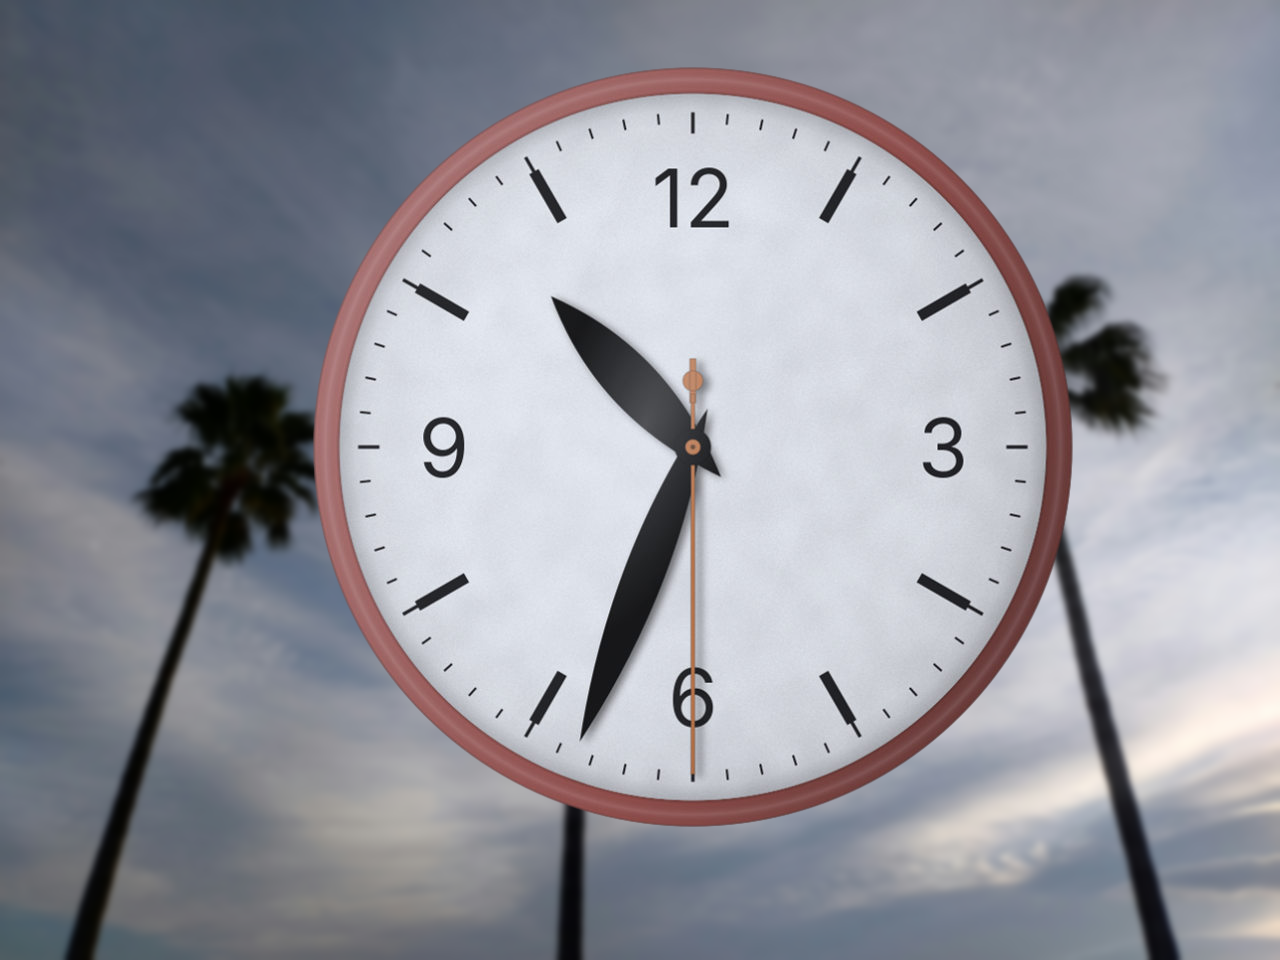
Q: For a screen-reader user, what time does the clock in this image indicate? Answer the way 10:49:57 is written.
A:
10:33:30
